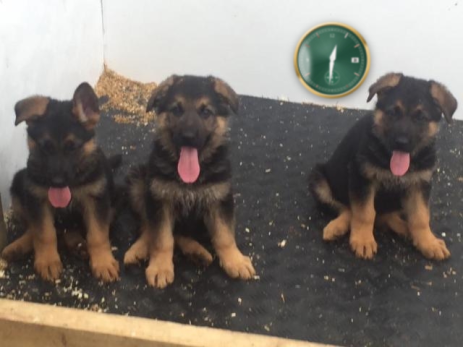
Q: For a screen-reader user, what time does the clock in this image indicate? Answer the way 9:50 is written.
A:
12:31
